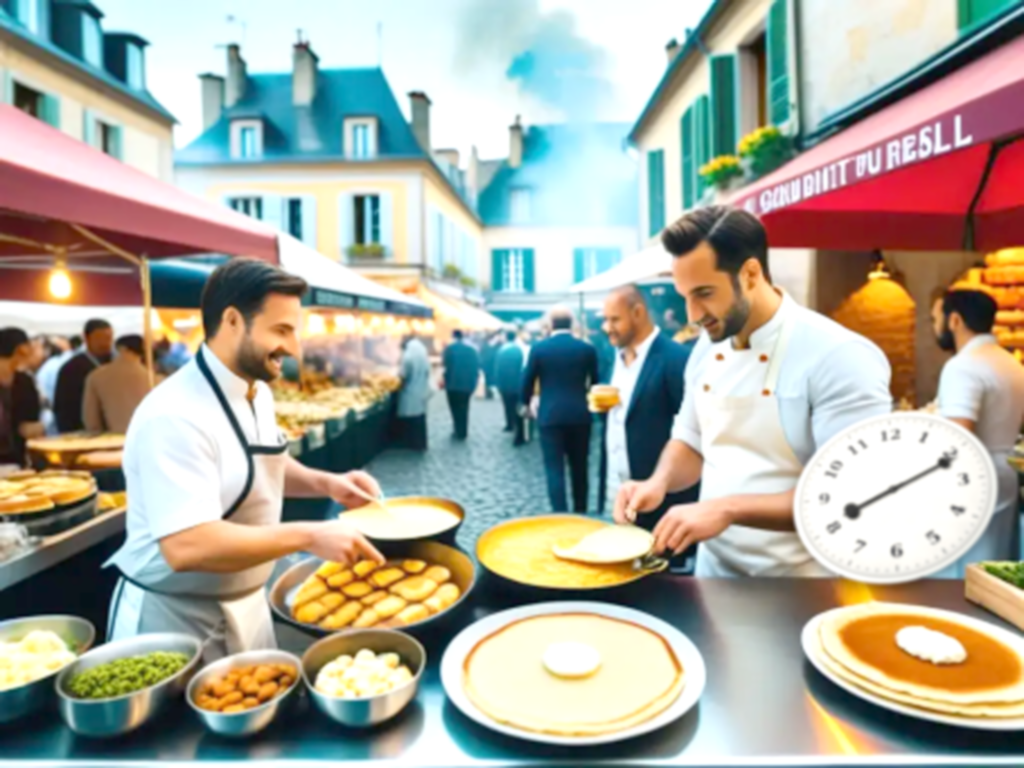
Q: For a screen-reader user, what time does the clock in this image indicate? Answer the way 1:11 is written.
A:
8:11
